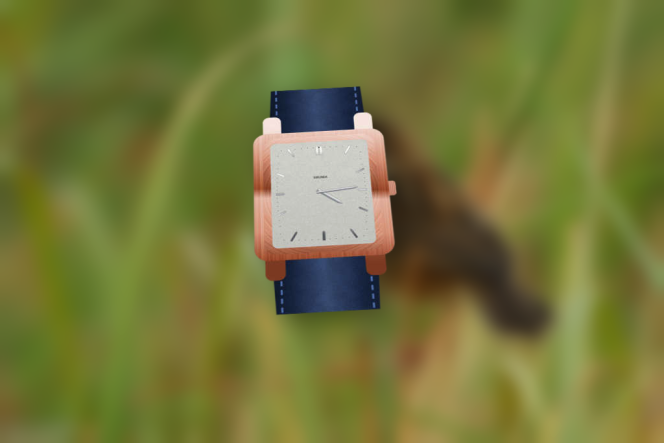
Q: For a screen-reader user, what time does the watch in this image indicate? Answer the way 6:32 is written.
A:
4:14
